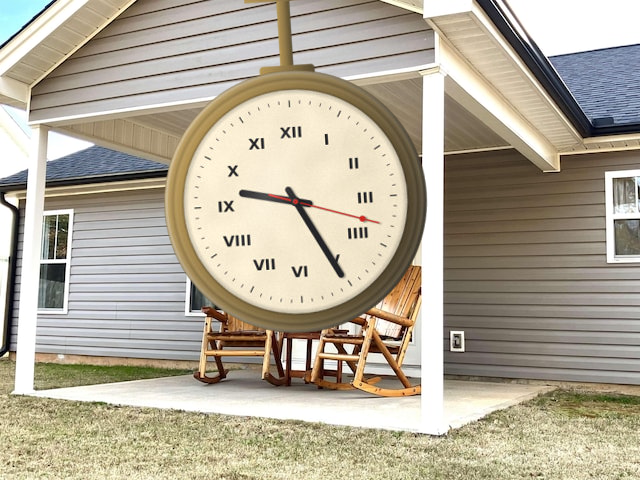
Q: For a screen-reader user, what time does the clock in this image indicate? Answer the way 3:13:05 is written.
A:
9:25:18
